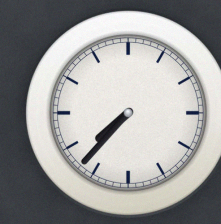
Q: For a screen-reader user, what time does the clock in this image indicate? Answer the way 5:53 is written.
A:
7:37
